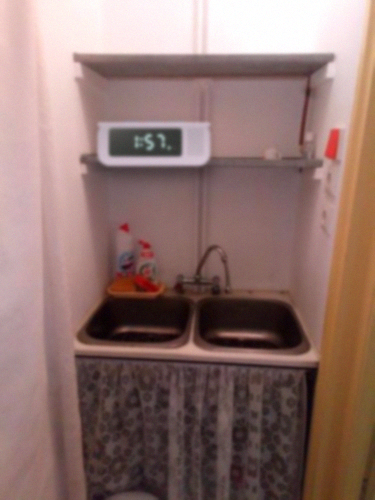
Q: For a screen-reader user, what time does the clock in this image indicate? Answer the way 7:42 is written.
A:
1:57
